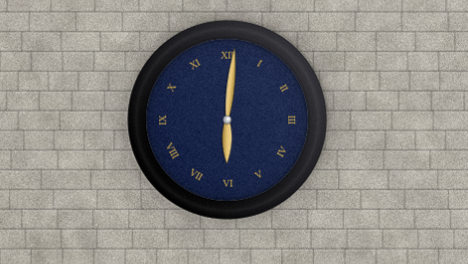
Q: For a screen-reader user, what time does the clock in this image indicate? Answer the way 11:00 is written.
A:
6:01
